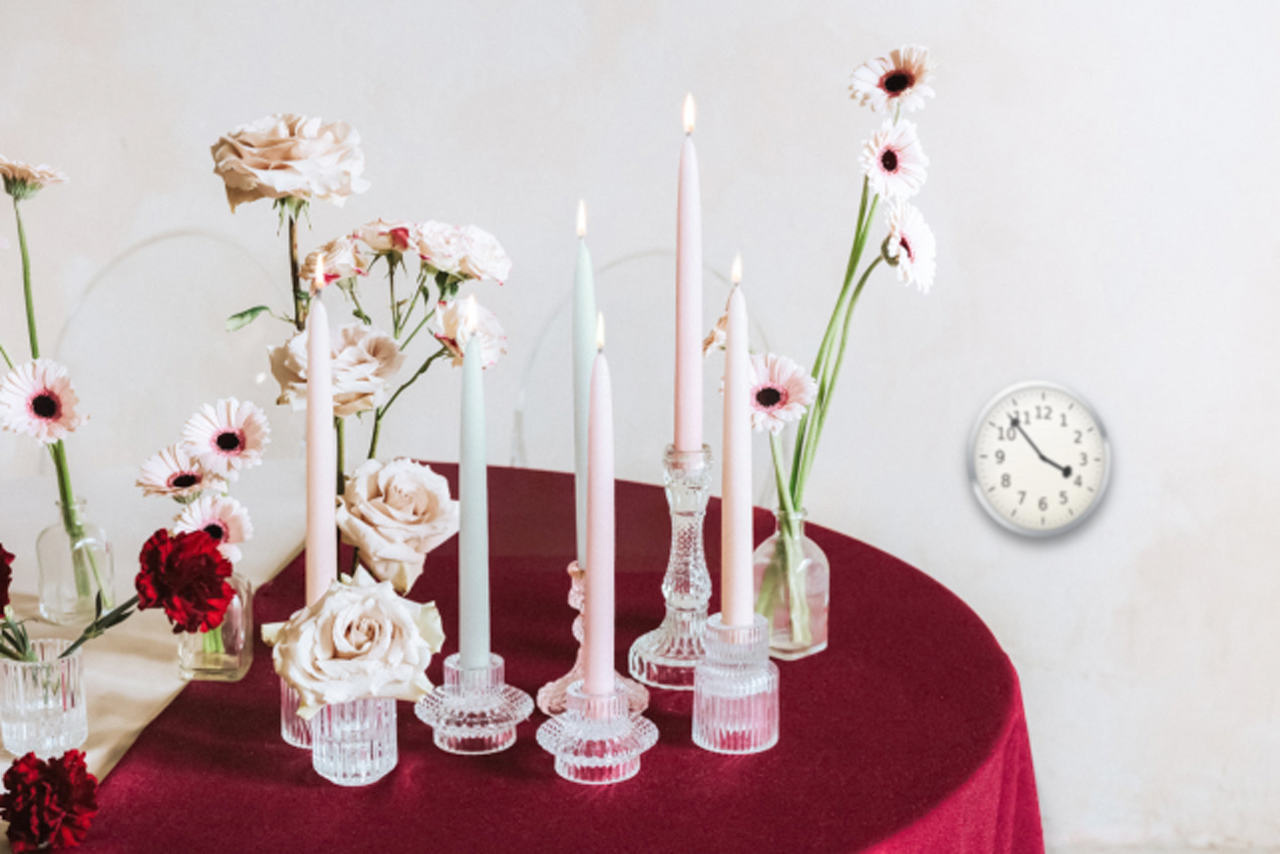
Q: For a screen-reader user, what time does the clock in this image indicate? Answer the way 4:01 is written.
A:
3:53
